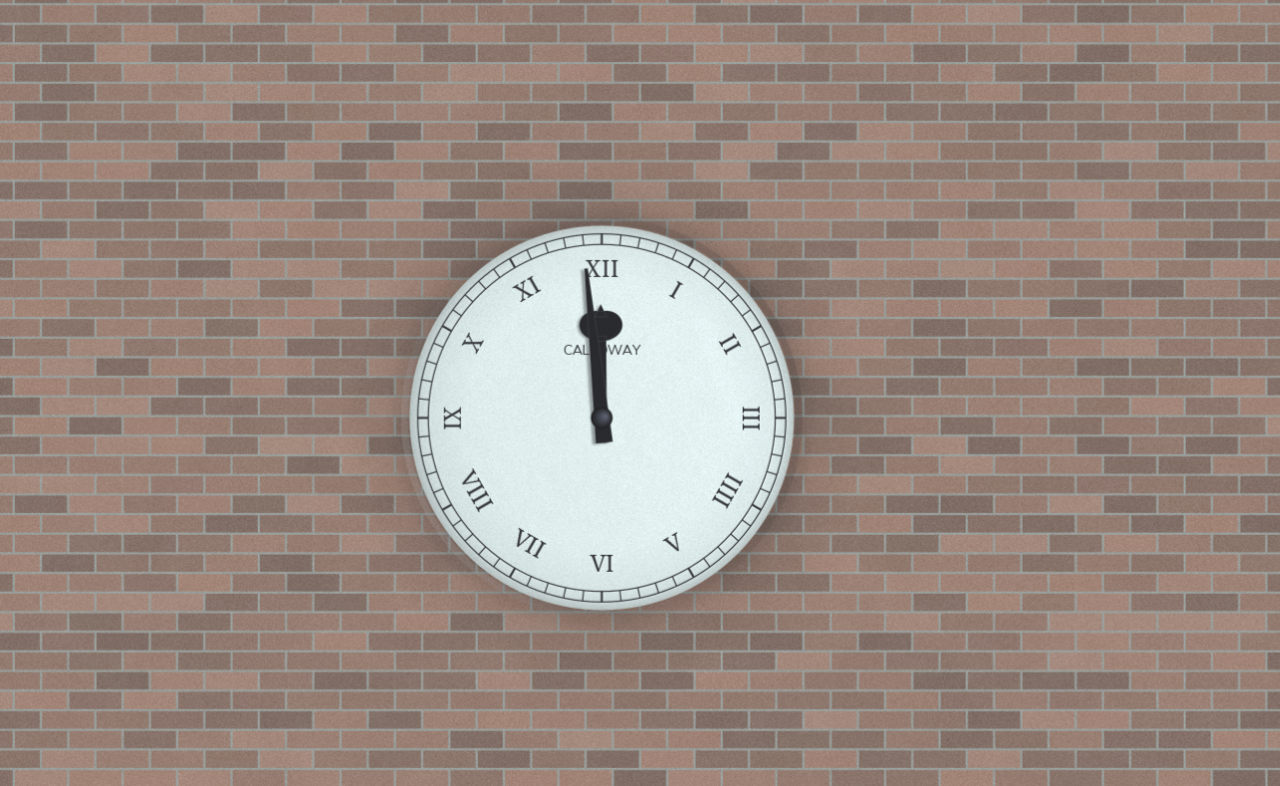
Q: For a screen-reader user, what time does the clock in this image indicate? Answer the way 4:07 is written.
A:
11:59
